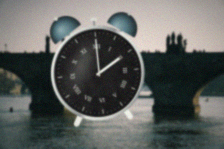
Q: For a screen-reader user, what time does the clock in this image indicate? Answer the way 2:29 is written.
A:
2:00
